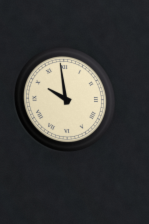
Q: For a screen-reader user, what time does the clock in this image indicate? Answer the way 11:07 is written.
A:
9:59
